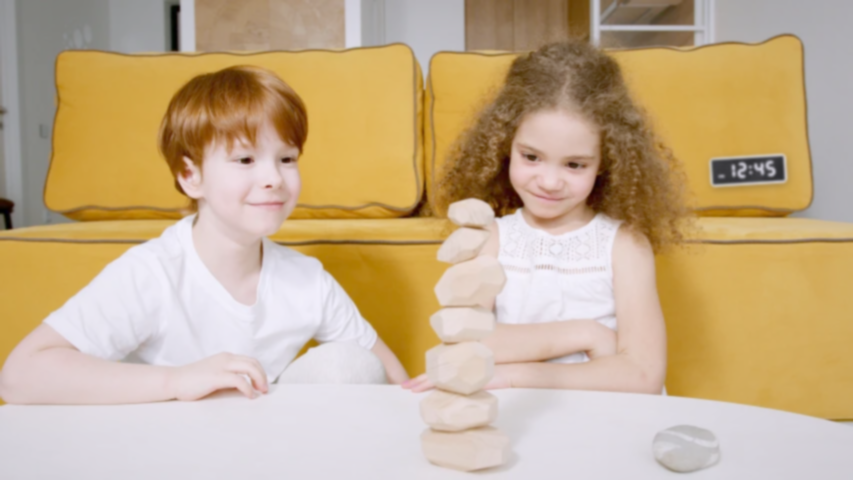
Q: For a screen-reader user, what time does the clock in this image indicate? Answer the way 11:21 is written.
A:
12:45
